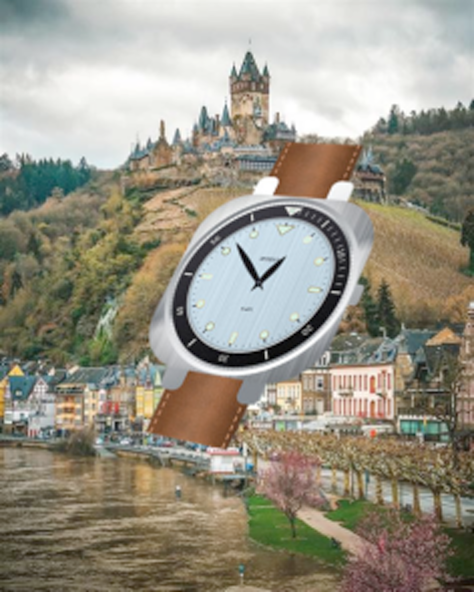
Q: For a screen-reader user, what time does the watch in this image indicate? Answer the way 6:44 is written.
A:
12:52
